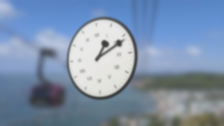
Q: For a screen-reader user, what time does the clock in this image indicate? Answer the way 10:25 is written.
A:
1:11
